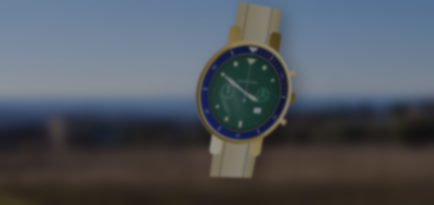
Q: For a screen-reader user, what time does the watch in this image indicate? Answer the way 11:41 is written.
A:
3:50
